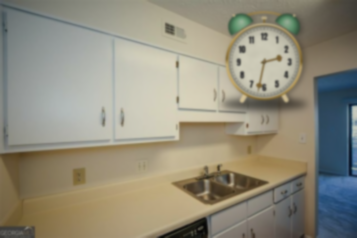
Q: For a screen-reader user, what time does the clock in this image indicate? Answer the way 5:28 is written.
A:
2:32
